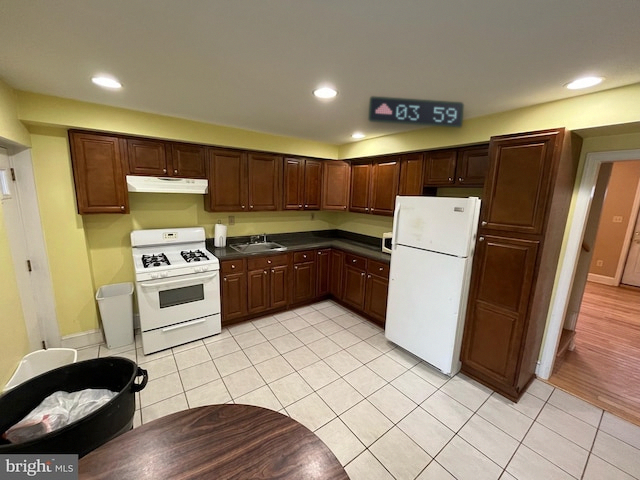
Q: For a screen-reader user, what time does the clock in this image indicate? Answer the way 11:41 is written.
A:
3:59
